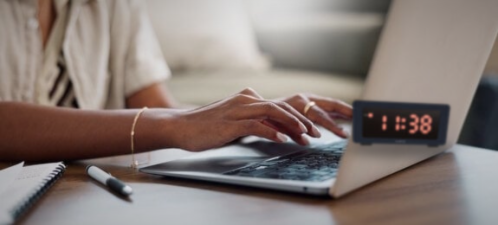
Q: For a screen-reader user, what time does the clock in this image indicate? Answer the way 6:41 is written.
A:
11:38
